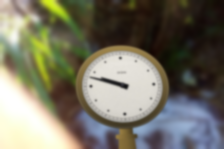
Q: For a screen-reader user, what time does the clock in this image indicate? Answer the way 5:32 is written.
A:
9:48
